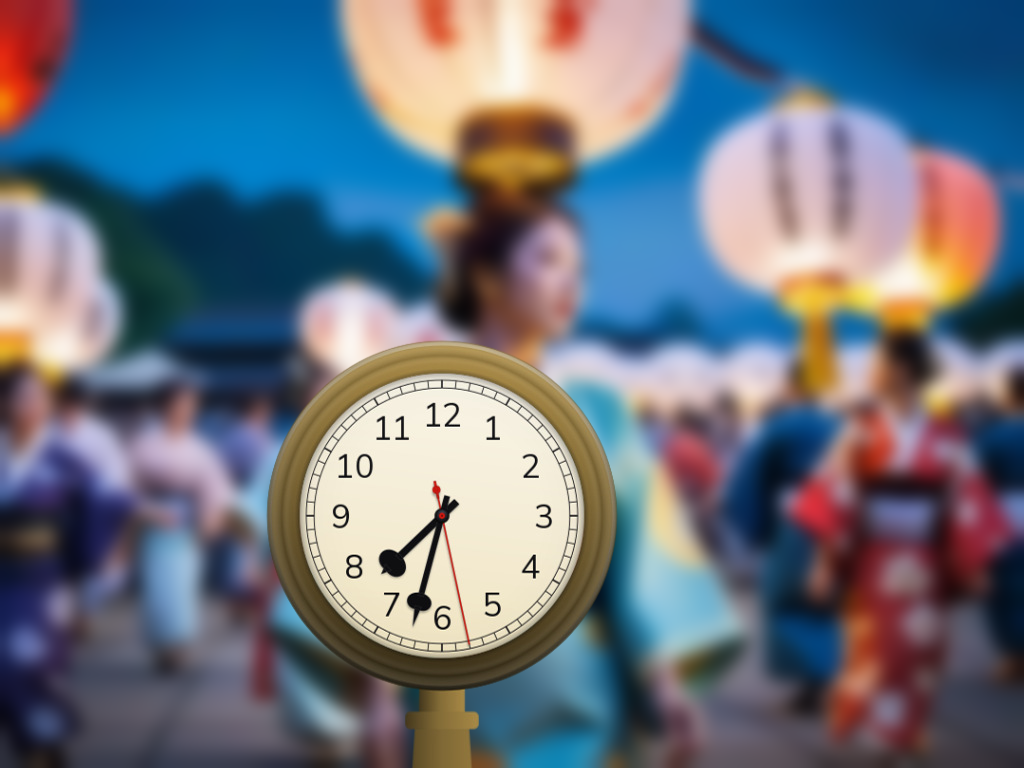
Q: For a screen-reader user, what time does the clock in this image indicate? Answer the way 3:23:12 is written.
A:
7:32:28
